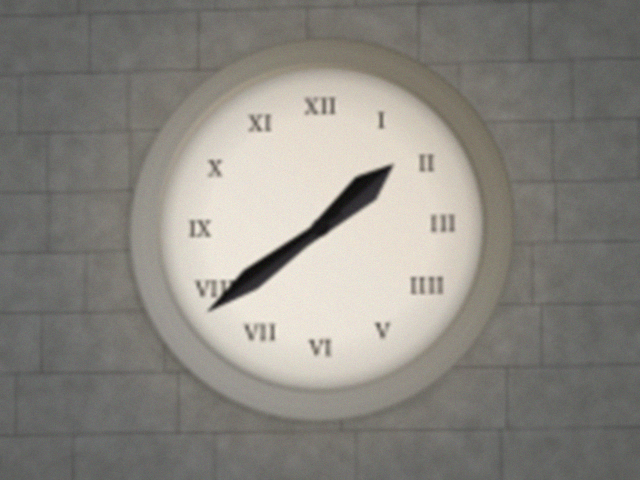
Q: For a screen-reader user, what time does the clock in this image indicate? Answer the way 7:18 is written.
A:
1:39
